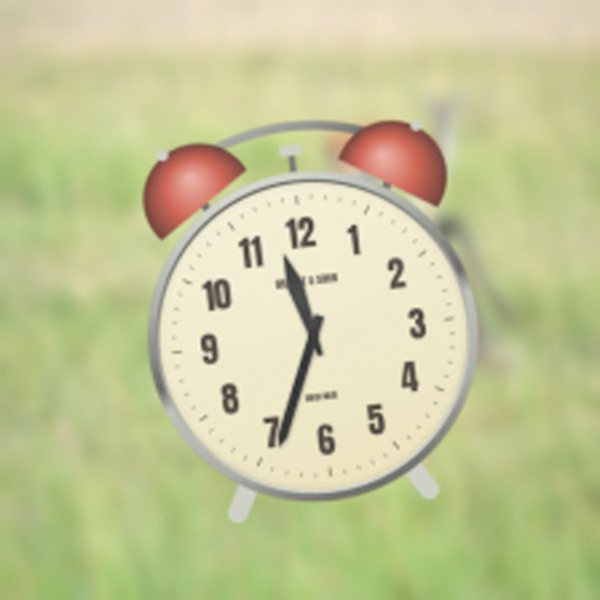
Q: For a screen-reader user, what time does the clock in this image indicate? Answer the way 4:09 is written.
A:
11:34
